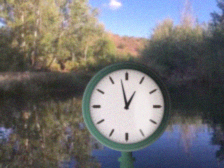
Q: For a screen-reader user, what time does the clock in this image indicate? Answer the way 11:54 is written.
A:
12:58
